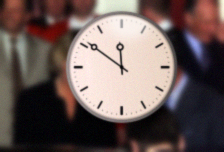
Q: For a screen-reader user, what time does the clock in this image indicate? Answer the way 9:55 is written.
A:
11:51
